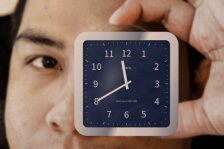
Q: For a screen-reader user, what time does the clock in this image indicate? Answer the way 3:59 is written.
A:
11:40
